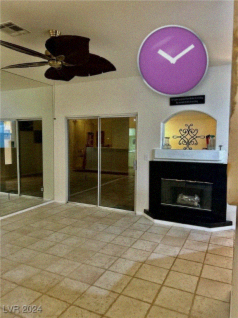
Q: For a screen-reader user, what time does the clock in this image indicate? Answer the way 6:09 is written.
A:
10:09
